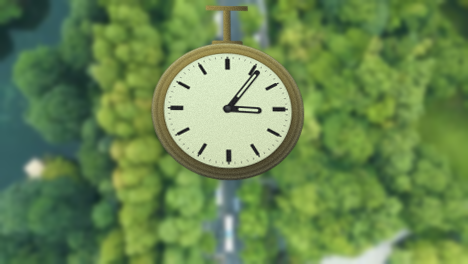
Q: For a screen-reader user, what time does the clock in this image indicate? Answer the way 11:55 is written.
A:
3:06
